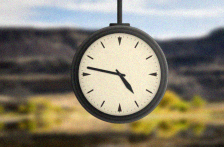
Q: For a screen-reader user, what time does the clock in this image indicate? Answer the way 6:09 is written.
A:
4:47
